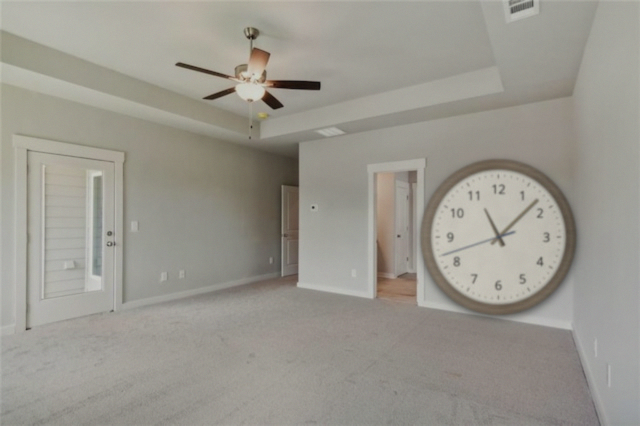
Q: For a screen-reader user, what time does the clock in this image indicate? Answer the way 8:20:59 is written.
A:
11:07:42
